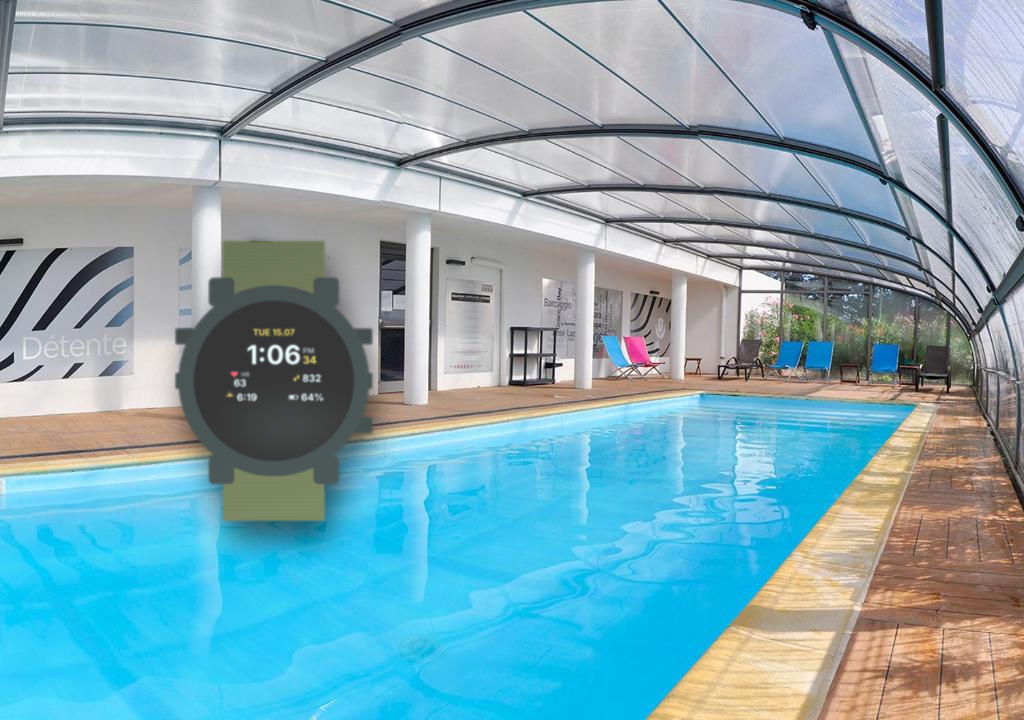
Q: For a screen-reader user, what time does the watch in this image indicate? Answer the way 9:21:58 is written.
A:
1:06:34
